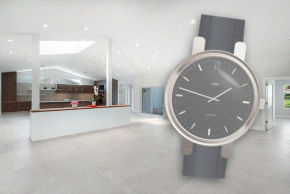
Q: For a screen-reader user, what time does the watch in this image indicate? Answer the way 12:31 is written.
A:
1:47
